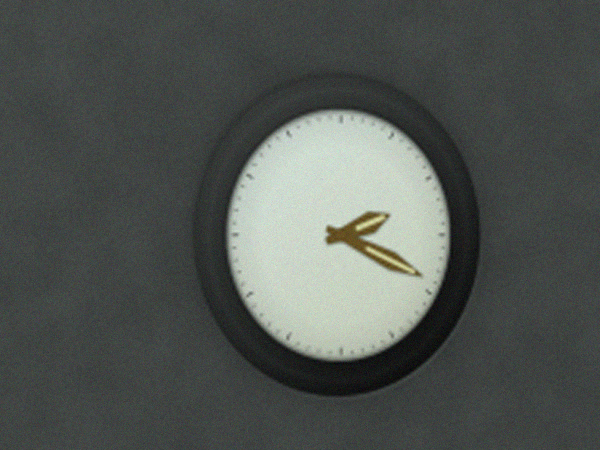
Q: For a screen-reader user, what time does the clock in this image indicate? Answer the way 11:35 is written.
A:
2:19
